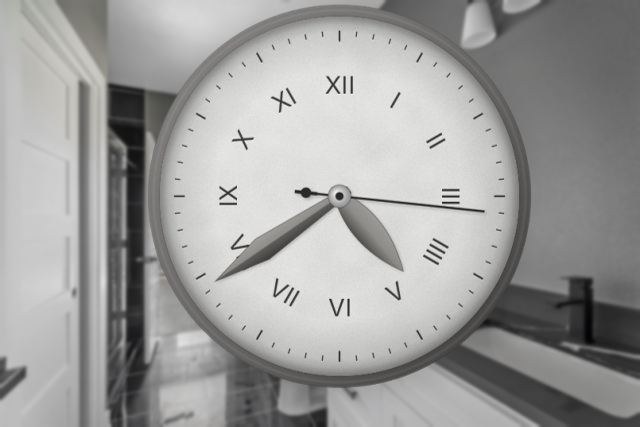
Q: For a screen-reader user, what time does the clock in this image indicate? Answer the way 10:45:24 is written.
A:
4:39:16
